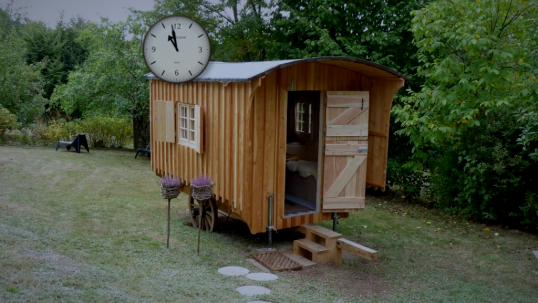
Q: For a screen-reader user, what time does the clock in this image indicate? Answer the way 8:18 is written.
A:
10:58
